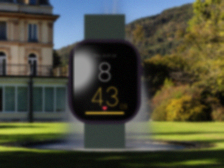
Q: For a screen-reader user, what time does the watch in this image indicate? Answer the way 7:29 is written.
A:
8:43
